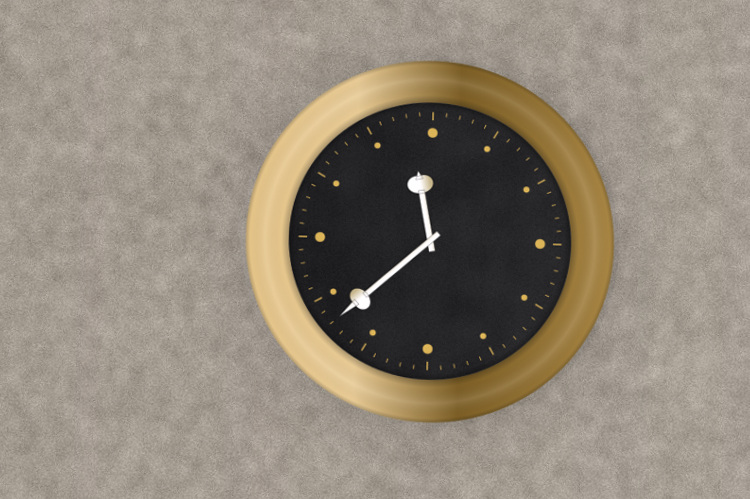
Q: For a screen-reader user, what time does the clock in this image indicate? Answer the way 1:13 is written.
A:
11:38
